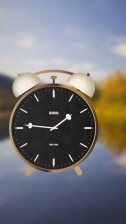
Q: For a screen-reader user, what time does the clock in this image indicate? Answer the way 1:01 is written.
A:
1:46
